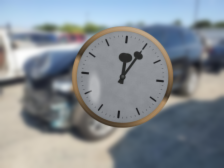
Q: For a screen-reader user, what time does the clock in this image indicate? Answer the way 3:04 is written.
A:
12:05
